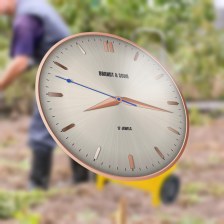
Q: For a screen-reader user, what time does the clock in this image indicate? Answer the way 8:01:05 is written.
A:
8:16:48
